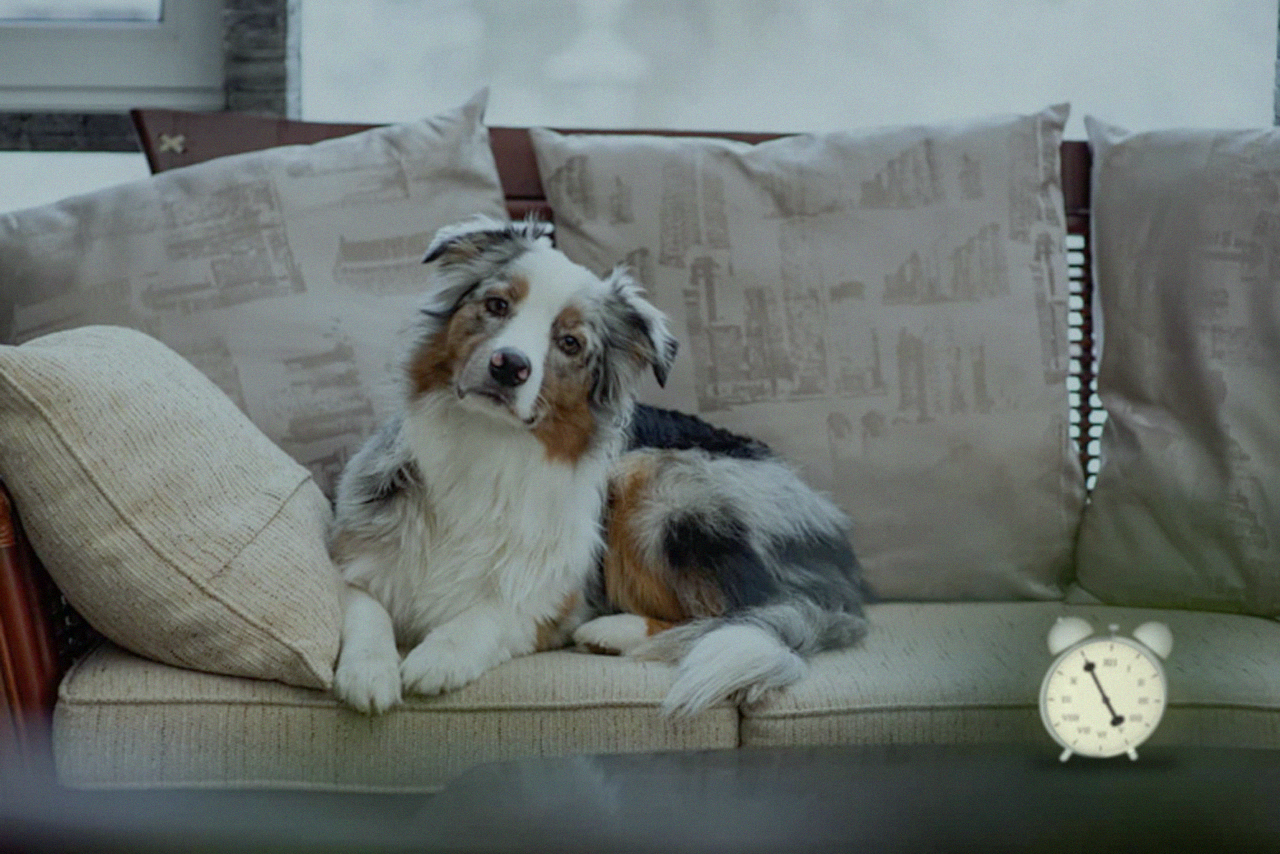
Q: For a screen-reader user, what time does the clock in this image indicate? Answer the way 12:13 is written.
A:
4:55
